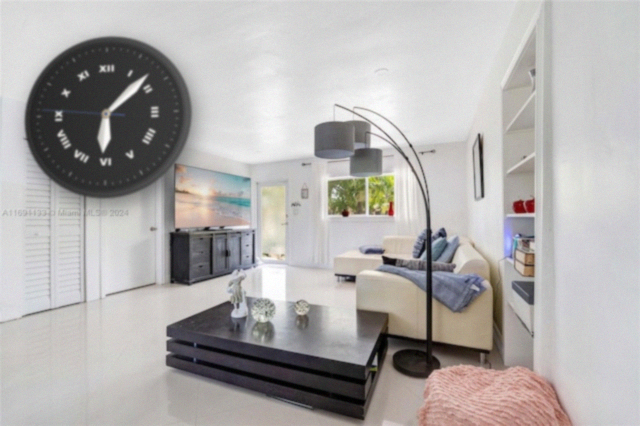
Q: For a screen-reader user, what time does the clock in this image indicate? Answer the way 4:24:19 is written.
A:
6:07:46
